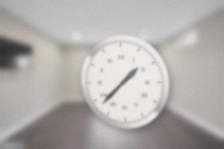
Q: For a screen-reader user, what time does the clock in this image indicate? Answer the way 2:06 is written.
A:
1:38
